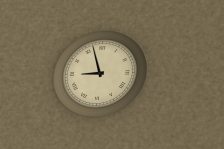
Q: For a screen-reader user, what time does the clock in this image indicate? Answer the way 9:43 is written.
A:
8:57
